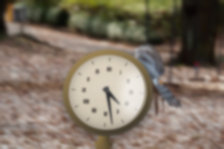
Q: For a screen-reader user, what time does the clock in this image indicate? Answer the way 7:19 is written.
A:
4:28
